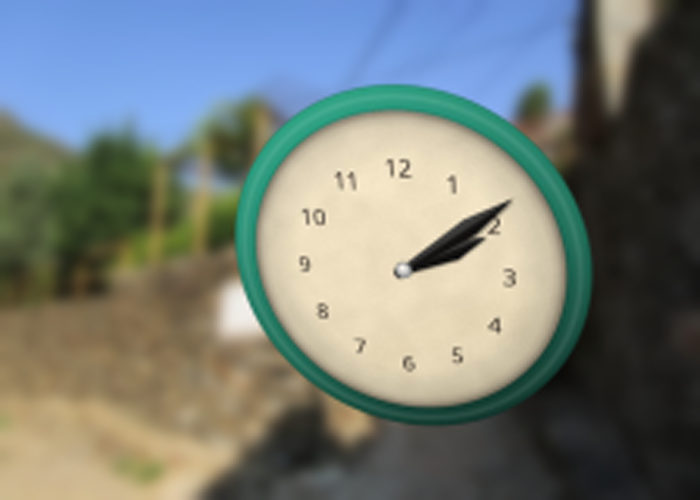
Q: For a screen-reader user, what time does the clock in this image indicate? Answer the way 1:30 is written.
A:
2:09
